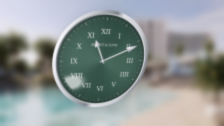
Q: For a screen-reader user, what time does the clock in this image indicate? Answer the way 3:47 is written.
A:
11:11
